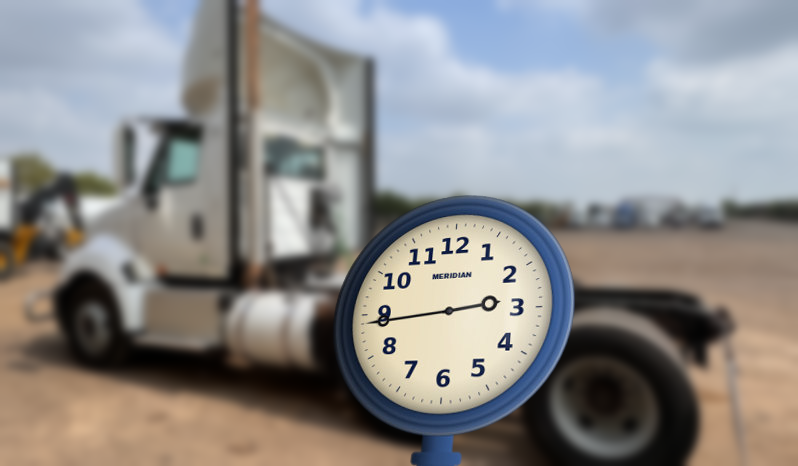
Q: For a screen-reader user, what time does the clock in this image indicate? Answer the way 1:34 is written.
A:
2:44
